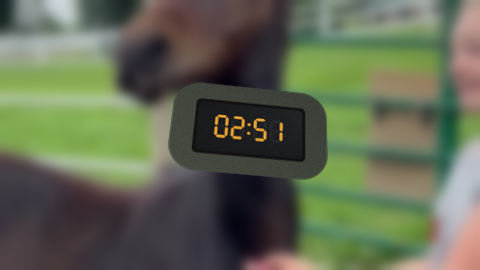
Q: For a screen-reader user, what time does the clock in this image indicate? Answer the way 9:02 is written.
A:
2:51
